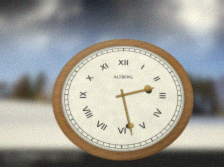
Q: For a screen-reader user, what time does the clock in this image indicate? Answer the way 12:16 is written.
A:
2:28
